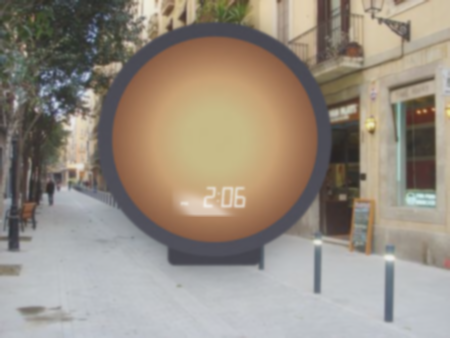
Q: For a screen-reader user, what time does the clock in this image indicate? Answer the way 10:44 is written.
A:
2:06
